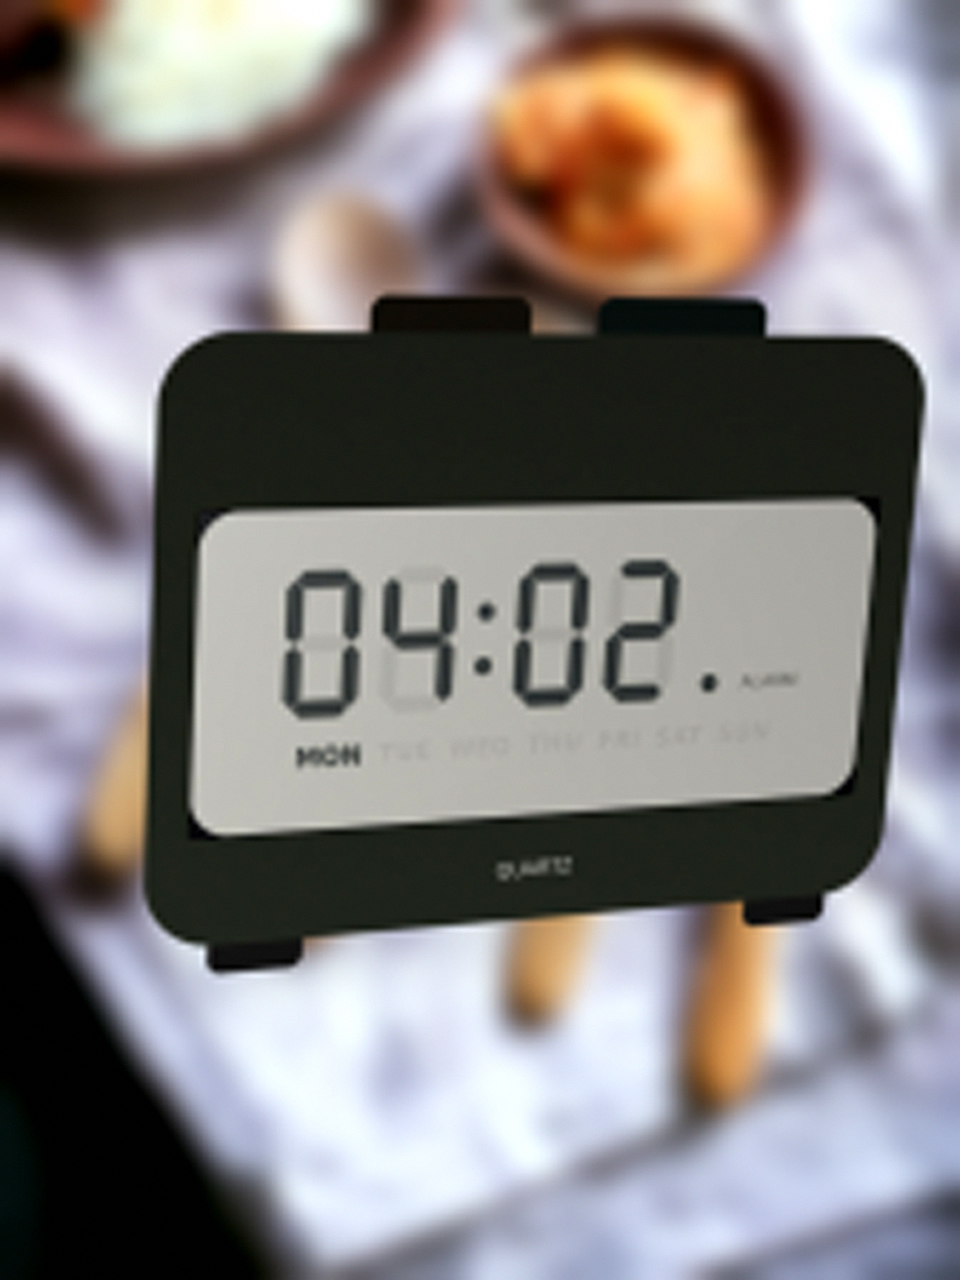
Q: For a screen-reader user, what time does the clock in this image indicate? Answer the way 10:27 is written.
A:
4:02
